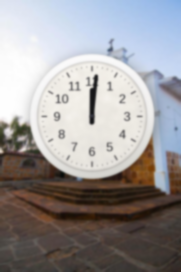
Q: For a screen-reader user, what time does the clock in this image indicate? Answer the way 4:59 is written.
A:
12:01
